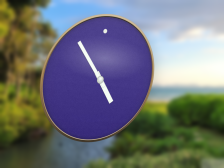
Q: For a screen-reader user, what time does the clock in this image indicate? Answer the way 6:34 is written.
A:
4:54
